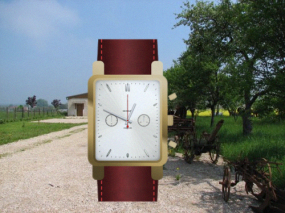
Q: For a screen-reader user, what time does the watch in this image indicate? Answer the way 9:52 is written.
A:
12:49
